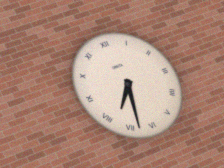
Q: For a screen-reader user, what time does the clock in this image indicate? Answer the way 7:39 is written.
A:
7:33
